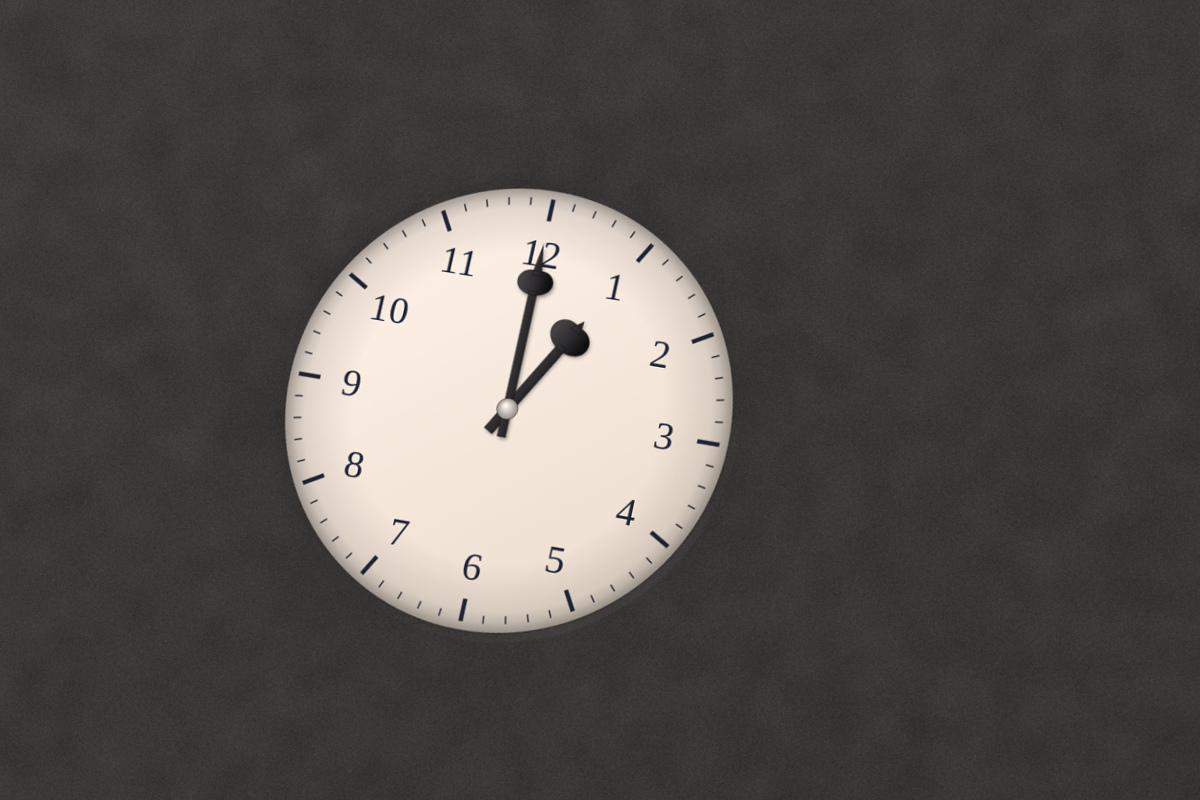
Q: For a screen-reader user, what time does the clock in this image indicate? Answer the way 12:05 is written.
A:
1:00
